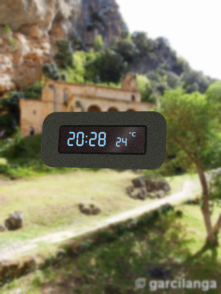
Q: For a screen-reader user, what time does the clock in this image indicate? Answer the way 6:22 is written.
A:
20:28
